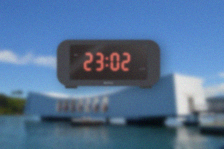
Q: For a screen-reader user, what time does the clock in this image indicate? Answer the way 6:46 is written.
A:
23:02
